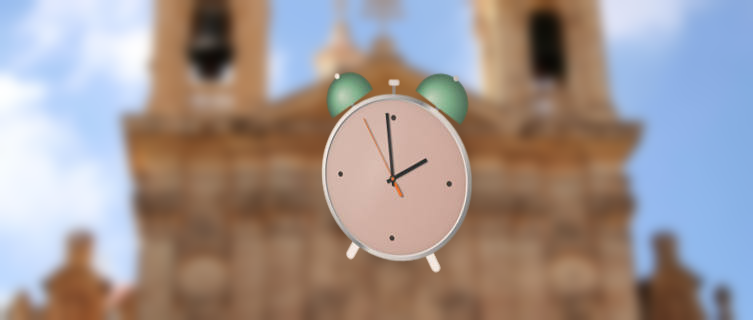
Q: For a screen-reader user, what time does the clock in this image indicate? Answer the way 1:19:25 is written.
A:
1:58:55
